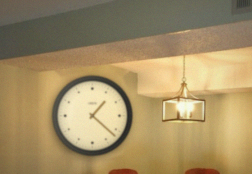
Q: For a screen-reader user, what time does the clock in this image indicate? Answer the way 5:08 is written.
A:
1:22
